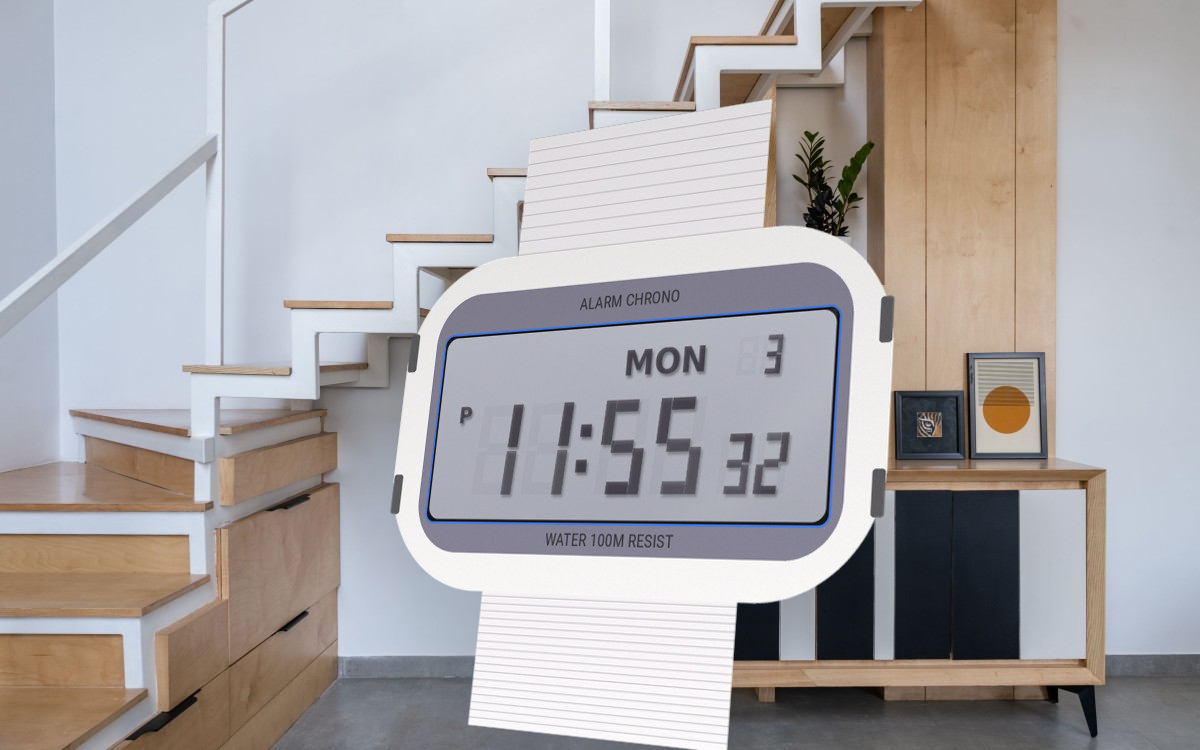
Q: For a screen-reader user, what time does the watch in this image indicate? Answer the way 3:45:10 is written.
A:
11:55:32
